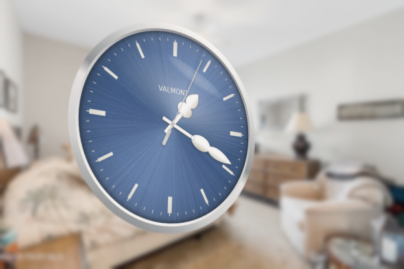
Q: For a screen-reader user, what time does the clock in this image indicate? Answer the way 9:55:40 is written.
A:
1:19:04
